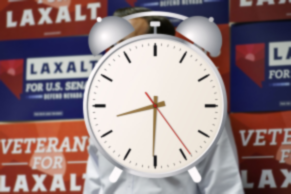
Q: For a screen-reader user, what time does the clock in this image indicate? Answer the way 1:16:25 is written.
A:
8:30:24
